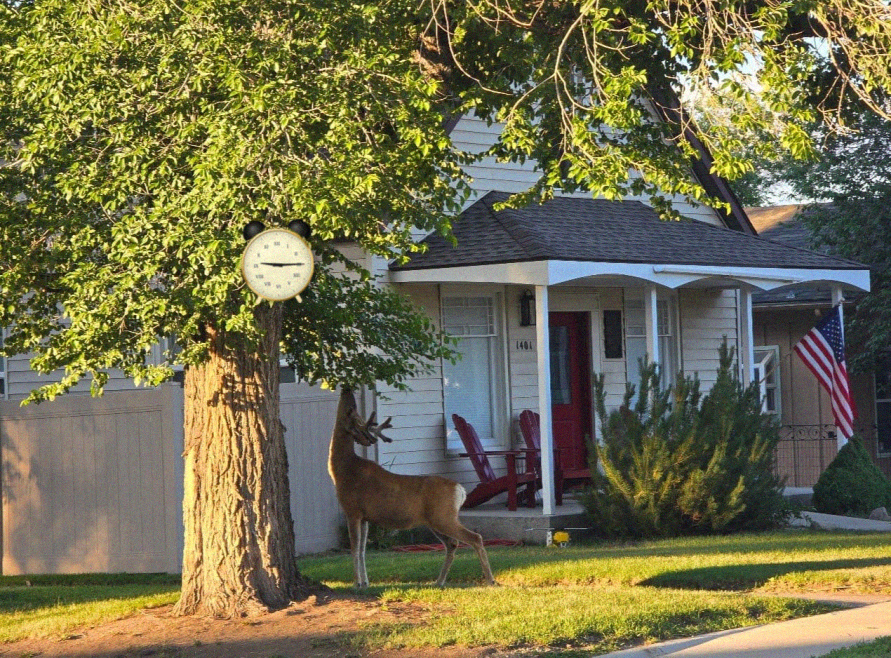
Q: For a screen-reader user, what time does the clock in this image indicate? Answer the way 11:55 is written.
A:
9:15
